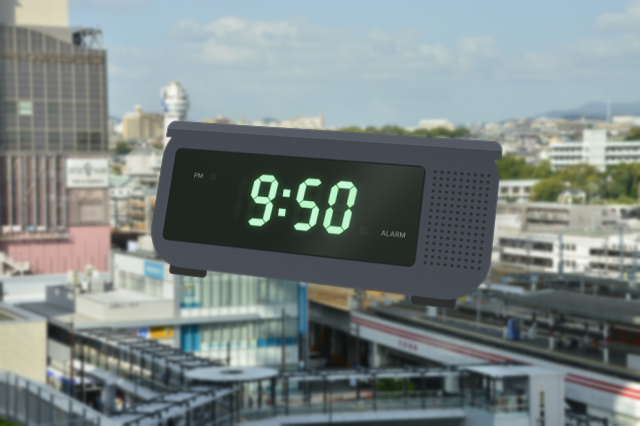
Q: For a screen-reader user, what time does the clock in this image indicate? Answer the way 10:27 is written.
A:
9:50
